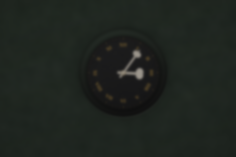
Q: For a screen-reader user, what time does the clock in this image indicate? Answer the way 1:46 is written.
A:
3:06
